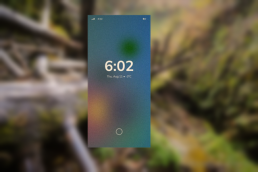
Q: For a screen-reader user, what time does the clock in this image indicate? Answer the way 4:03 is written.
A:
6:02
